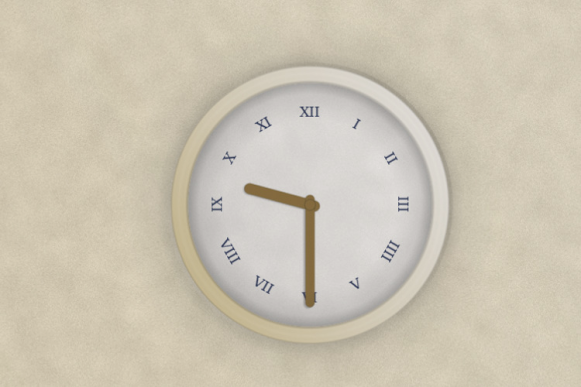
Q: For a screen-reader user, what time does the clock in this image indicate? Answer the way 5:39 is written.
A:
9:30
